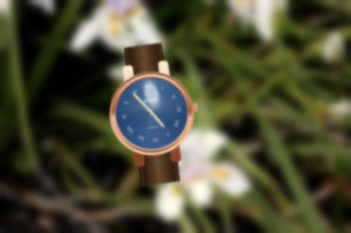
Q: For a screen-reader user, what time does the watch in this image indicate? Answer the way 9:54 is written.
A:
4:54
